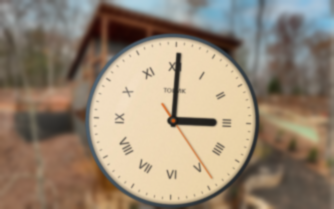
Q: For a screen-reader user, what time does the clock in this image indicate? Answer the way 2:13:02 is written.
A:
3:00:24
